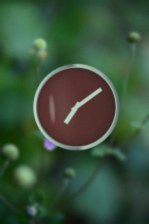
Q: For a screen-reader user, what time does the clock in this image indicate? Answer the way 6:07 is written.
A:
7:09
